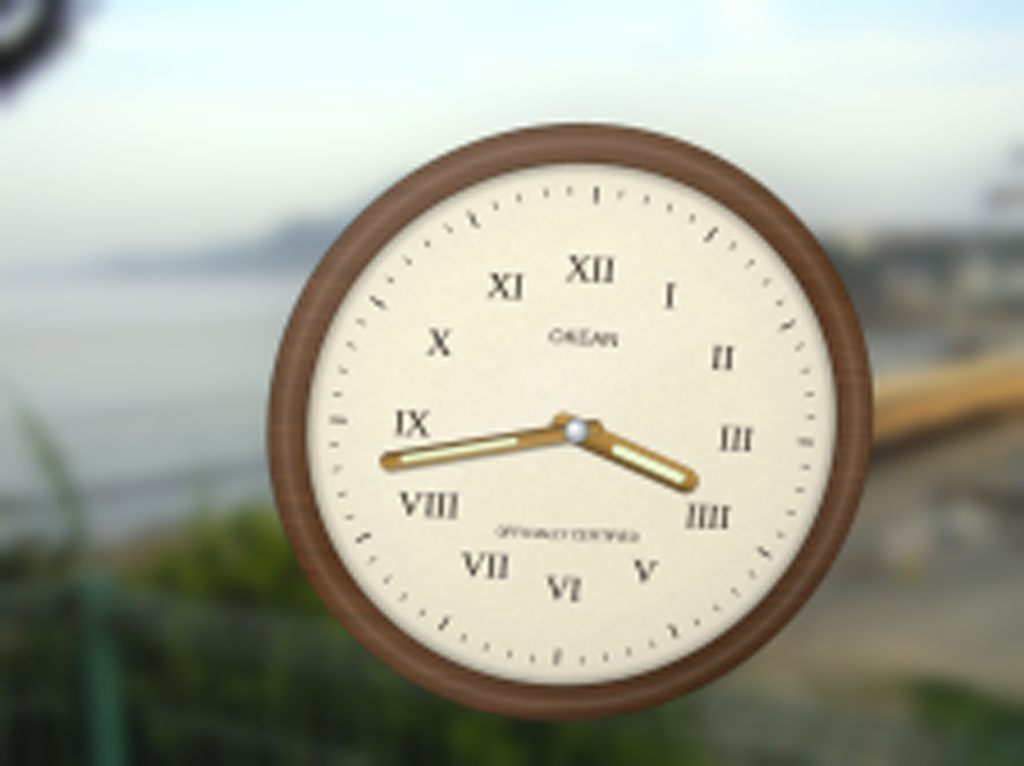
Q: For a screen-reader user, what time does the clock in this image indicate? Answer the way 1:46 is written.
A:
3:43
